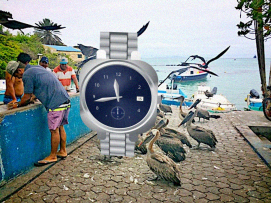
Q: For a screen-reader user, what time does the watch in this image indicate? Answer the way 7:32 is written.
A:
11:43
